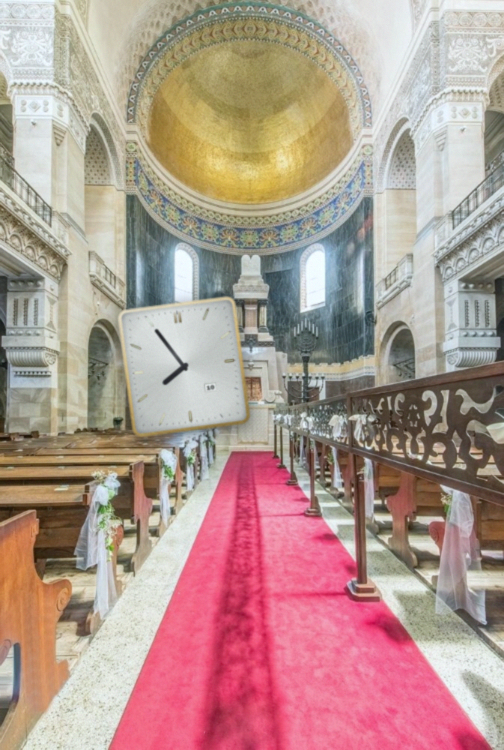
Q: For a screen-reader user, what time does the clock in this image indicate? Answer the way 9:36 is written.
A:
7:55
